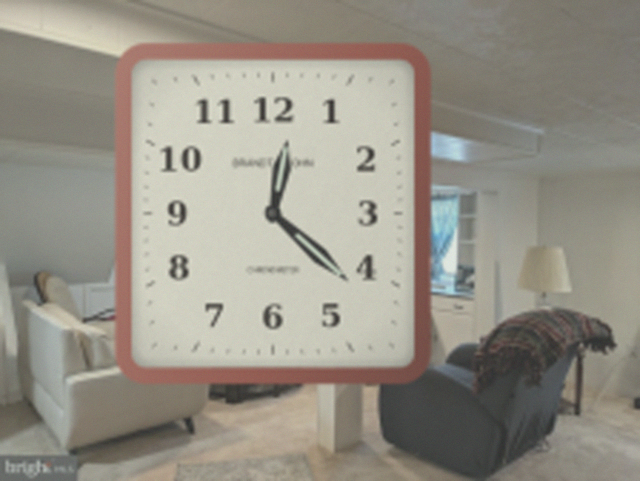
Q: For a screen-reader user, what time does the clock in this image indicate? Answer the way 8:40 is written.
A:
12:22
